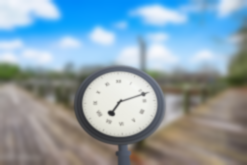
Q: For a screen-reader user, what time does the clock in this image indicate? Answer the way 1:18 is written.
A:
7:12
